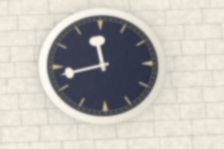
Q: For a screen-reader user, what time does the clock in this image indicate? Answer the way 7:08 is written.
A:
11:43
